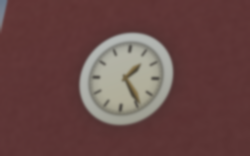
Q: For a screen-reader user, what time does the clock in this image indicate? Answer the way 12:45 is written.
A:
1:24
